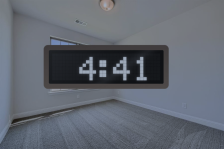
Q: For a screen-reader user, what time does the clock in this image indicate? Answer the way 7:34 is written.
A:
4:41
